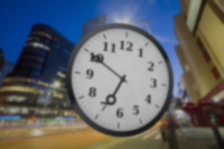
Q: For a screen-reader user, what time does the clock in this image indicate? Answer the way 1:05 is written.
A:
6:50
